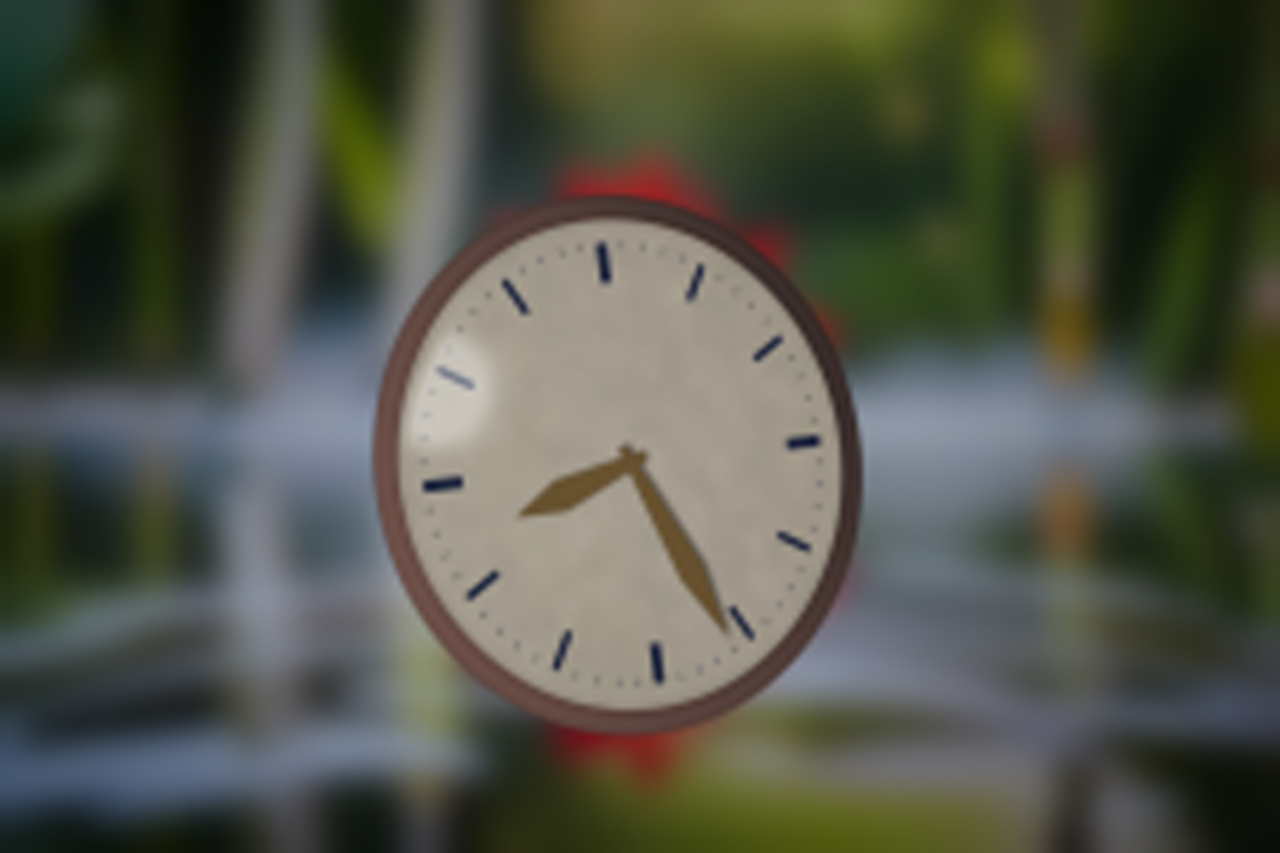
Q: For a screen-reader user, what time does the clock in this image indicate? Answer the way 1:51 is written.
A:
8:26
